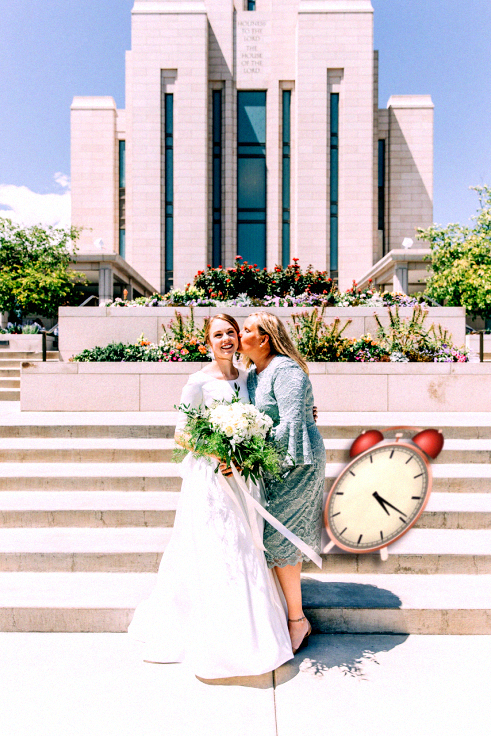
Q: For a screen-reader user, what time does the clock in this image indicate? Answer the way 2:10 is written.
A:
4:19
